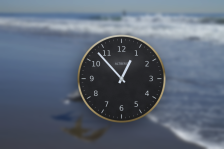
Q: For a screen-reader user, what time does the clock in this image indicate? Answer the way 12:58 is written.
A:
12:53
